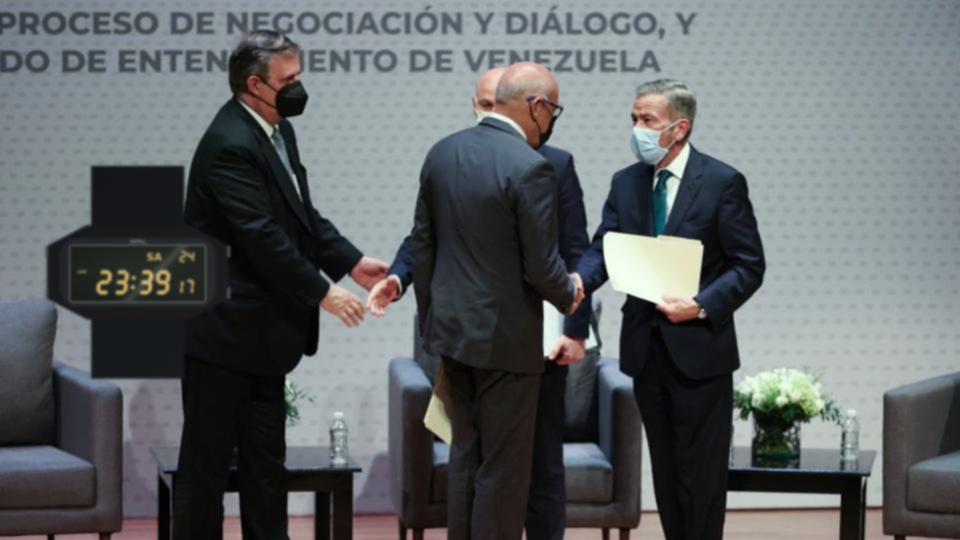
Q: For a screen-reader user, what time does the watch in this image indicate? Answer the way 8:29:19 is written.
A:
23:39:17
